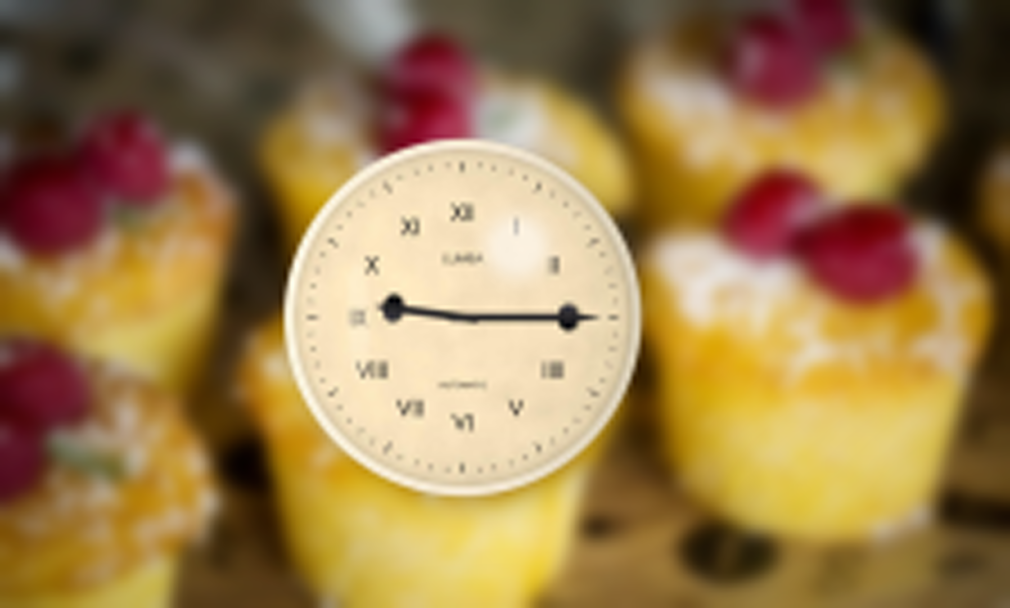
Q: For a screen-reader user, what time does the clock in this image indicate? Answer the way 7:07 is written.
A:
9:15
